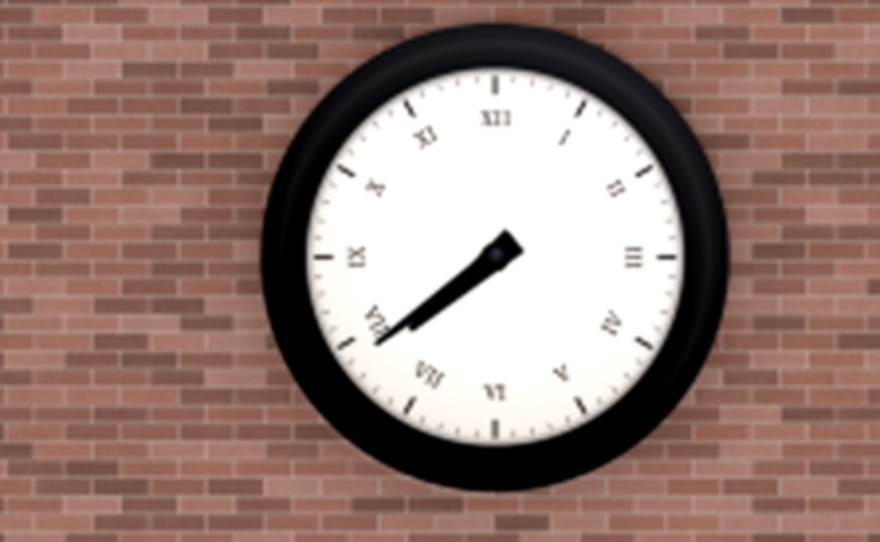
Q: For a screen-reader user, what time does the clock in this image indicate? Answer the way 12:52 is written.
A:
7:39
